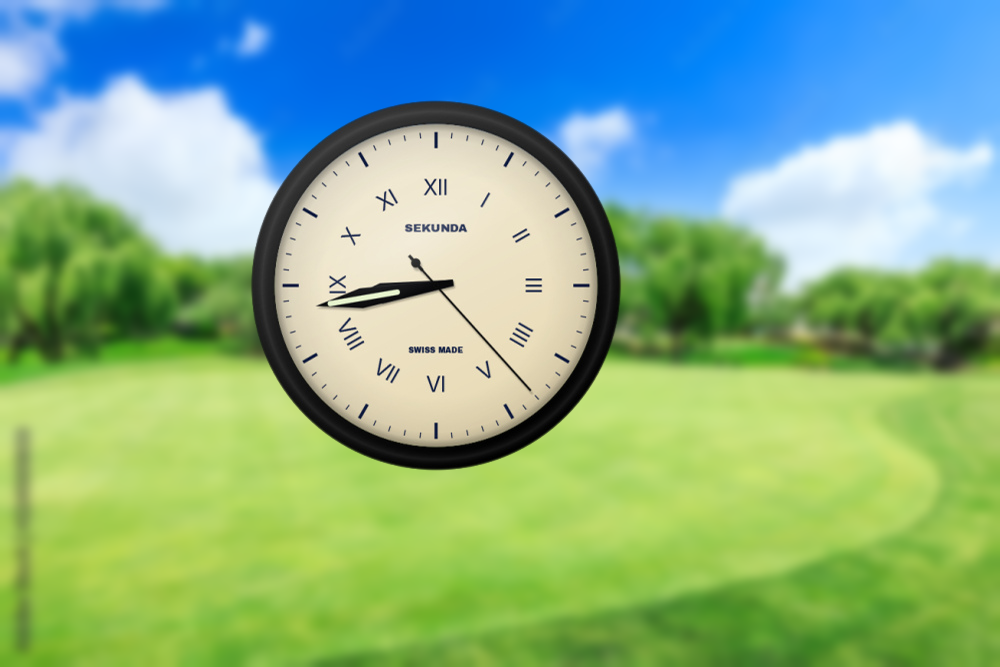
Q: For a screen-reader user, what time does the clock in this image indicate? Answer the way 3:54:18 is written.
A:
8:43:23
